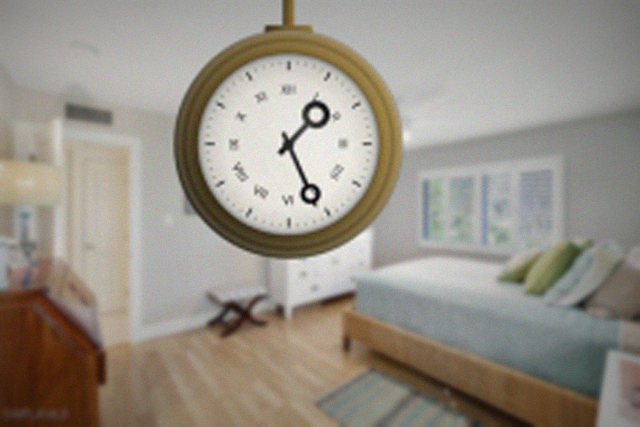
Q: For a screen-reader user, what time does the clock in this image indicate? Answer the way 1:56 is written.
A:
1:26
